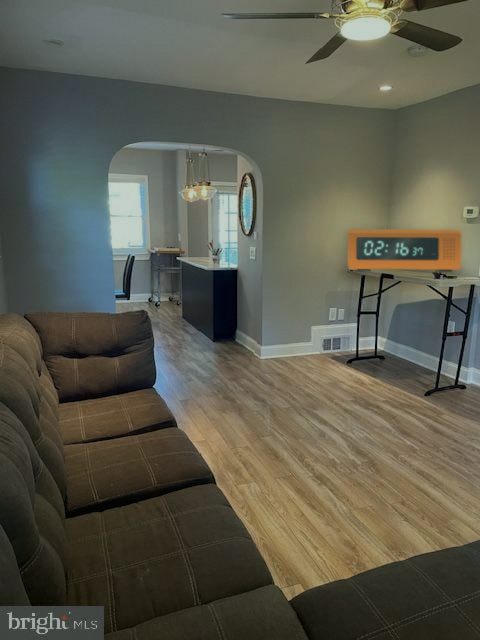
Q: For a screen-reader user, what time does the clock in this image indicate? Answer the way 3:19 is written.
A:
2:16
